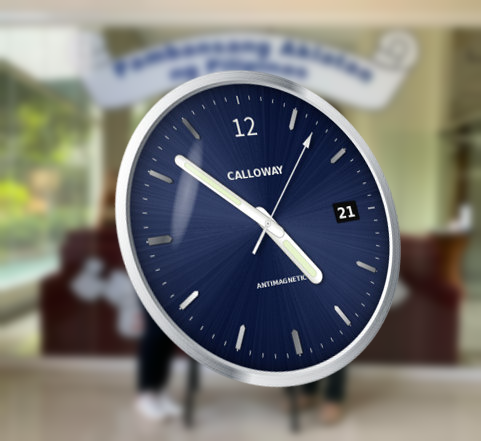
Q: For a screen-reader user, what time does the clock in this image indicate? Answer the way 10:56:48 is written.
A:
4:52:07
